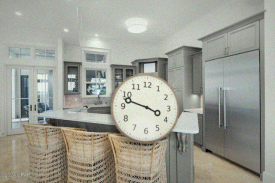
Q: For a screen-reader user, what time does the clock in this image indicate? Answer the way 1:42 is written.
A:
3:48
